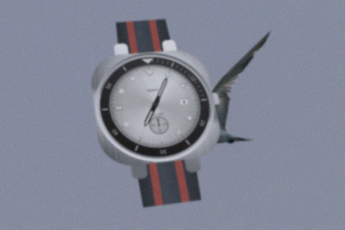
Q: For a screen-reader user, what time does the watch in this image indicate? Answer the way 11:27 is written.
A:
7:05
